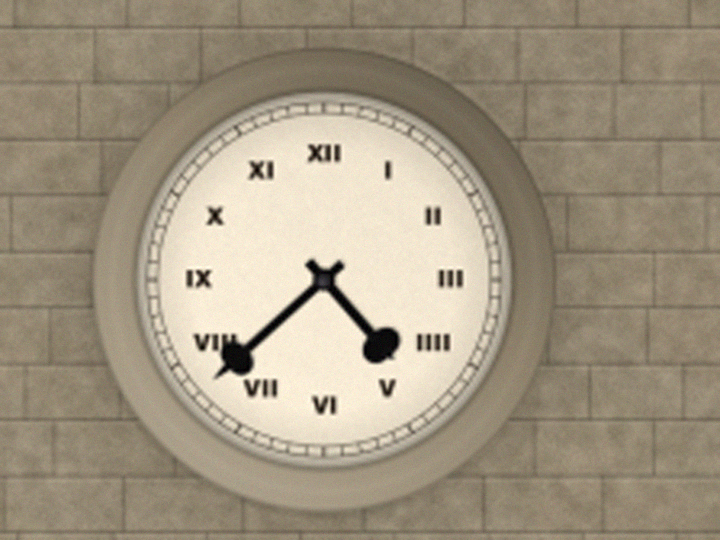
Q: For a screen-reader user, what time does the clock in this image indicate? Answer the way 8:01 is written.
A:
4:38
